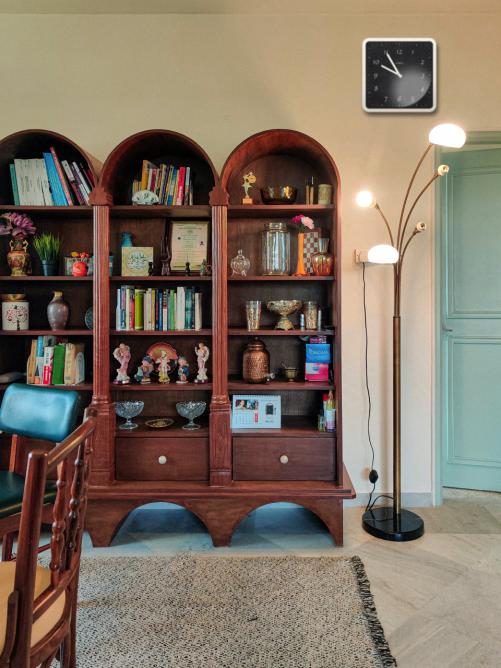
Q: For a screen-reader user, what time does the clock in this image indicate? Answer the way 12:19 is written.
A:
9:55
